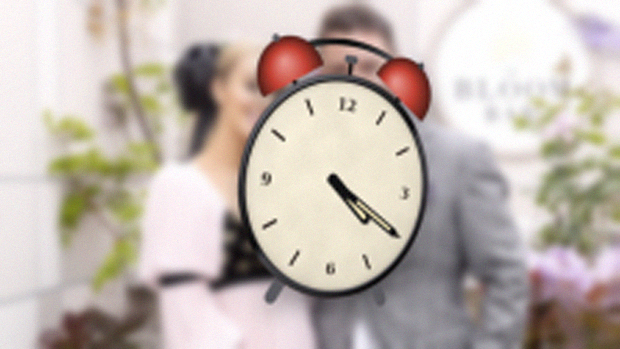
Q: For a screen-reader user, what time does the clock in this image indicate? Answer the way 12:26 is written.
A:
4:20
